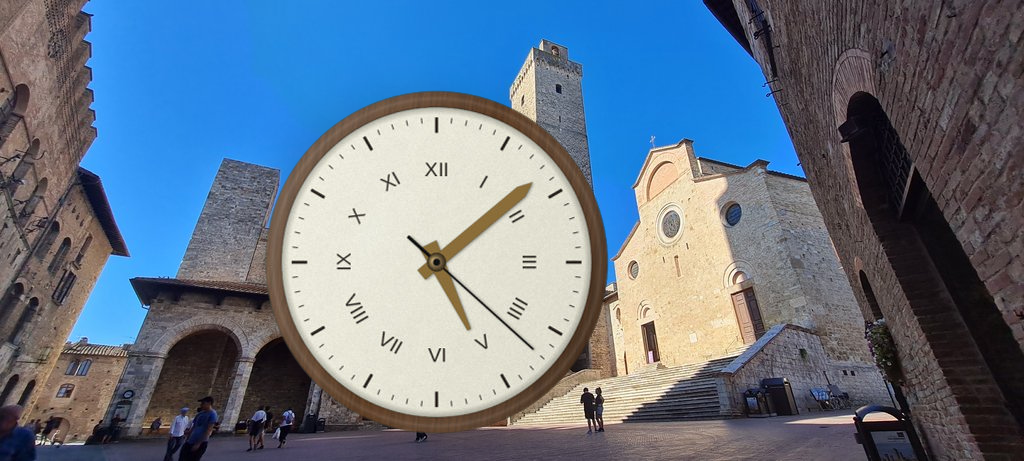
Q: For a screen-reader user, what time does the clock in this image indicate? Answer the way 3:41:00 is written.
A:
5:08:22
